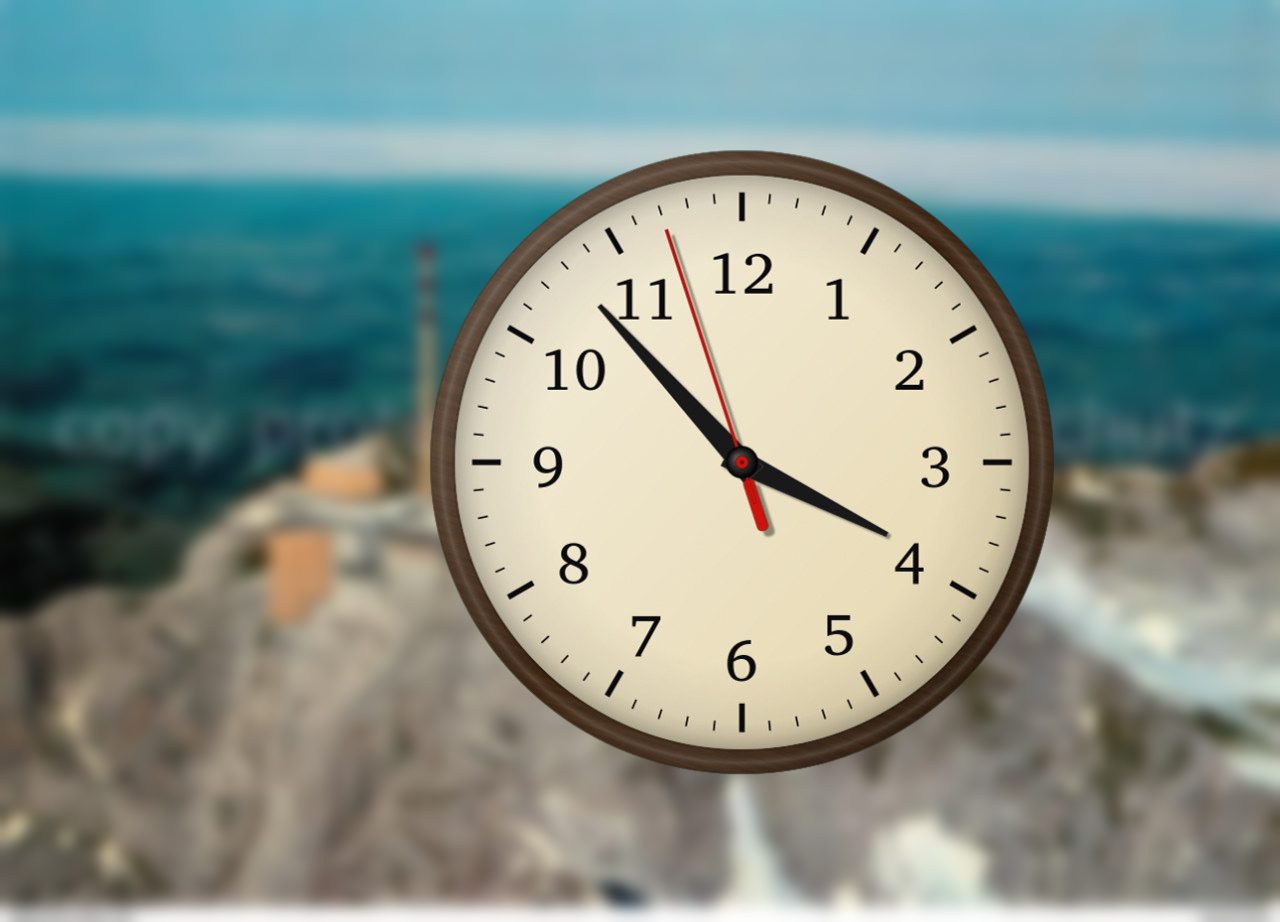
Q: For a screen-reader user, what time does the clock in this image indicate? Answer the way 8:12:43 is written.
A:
3:52:57
